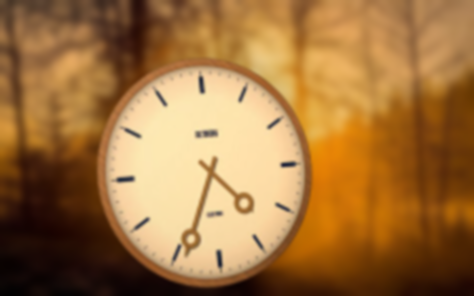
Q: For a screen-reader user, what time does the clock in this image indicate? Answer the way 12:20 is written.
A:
4:34
